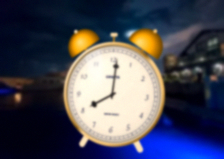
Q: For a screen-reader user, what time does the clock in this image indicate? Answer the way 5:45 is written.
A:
8:01
